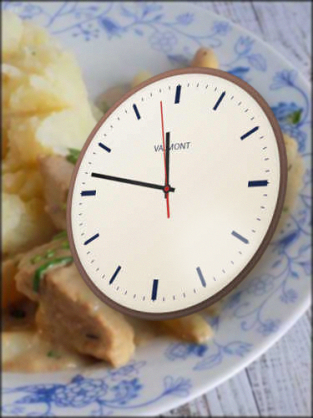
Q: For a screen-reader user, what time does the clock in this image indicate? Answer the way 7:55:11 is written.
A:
11:46:58
